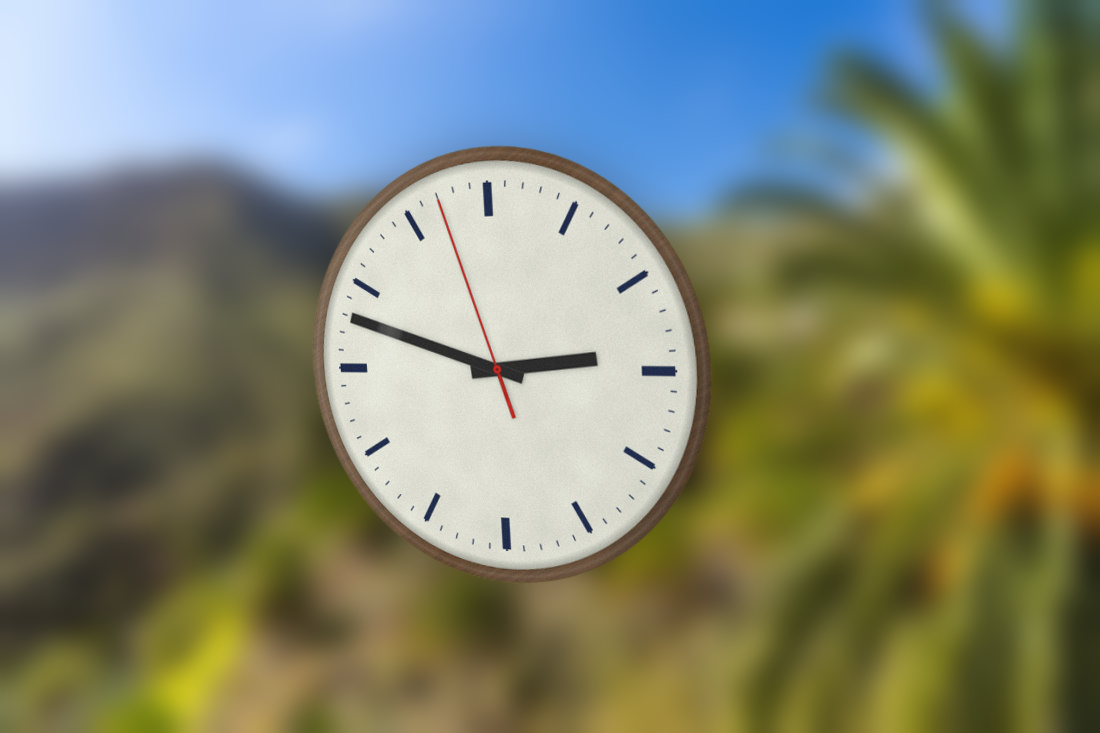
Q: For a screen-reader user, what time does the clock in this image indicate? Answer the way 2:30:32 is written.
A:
2:47:57
